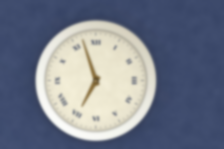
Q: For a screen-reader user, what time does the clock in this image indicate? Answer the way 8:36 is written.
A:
6:57
